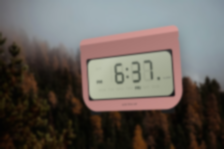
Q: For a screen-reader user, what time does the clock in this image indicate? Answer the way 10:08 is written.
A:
6:37
